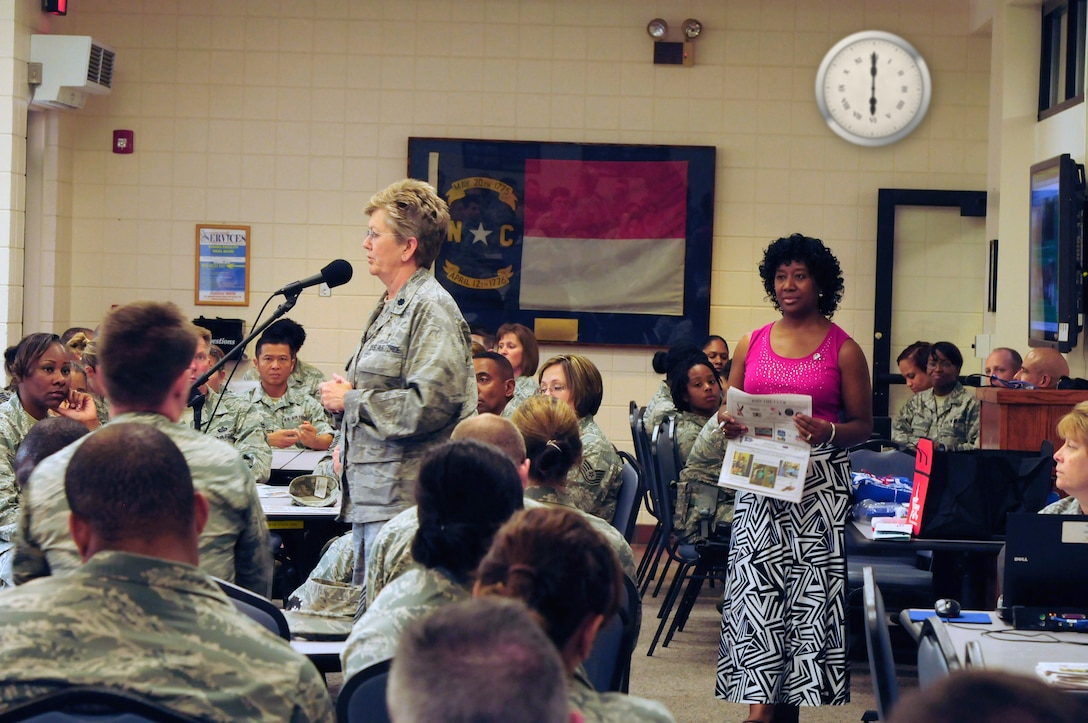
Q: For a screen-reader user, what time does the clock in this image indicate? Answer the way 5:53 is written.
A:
6:00
